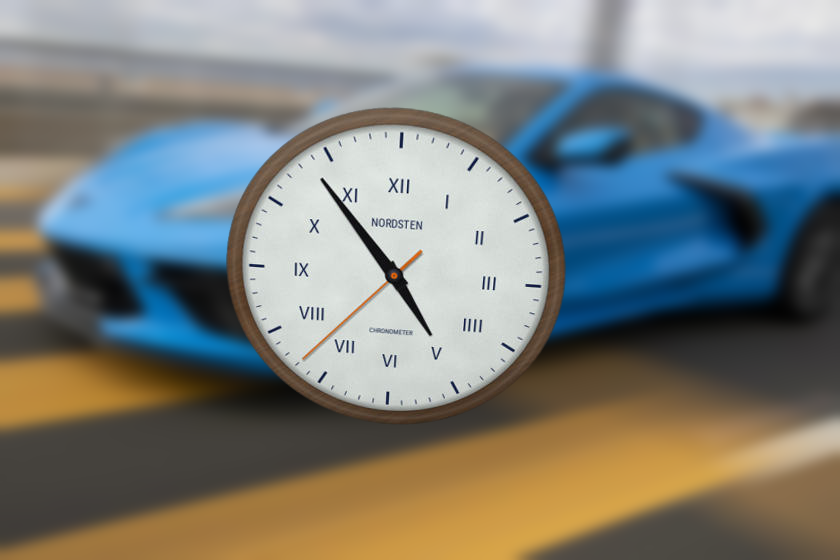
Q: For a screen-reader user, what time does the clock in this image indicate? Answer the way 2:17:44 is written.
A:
4:53:37
